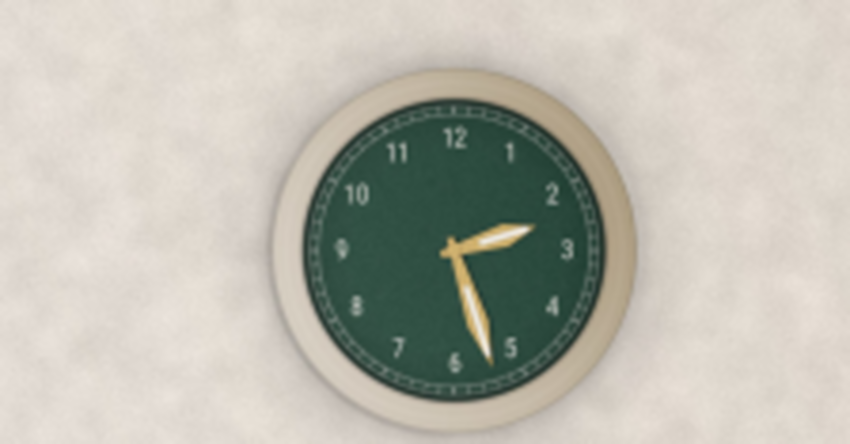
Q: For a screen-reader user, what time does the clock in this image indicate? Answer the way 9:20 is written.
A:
2:27
